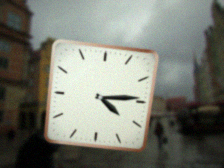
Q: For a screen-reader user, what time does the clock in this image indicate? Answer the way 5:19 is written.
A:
4:14
